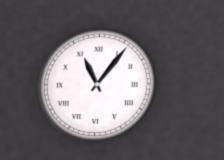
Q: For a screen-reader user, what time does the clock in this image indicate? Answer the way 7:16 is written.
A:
11:06
